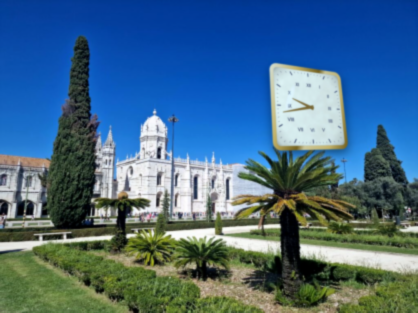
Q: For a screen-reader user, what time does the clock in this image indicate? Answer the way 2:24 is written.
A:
9:43
